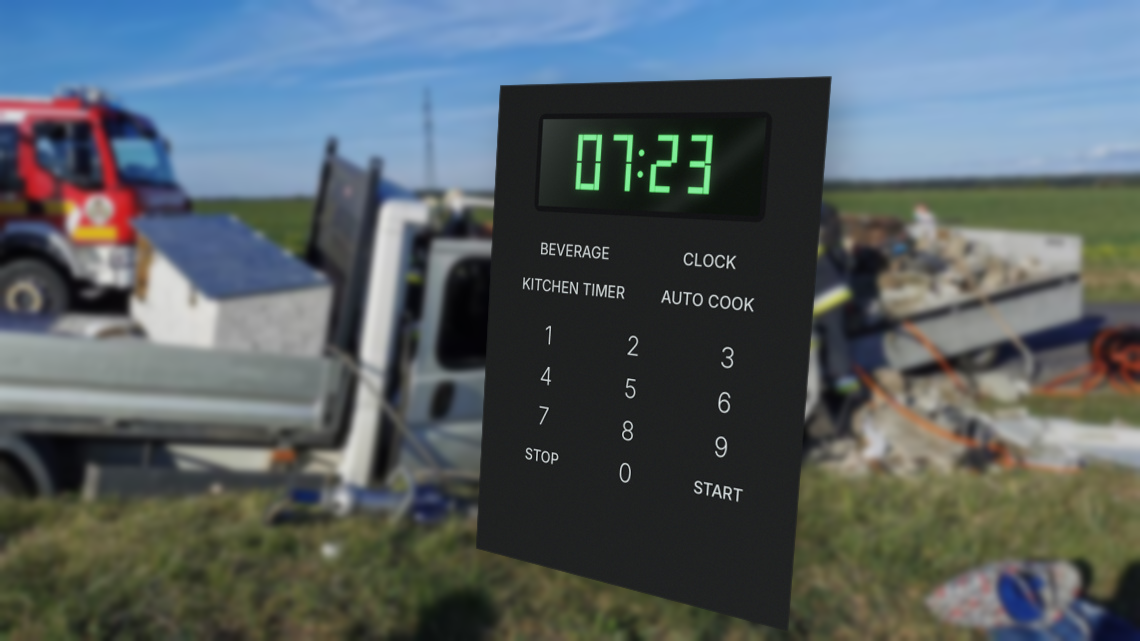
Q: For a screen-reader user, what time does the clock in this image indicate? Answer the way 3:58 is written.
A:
7:23
